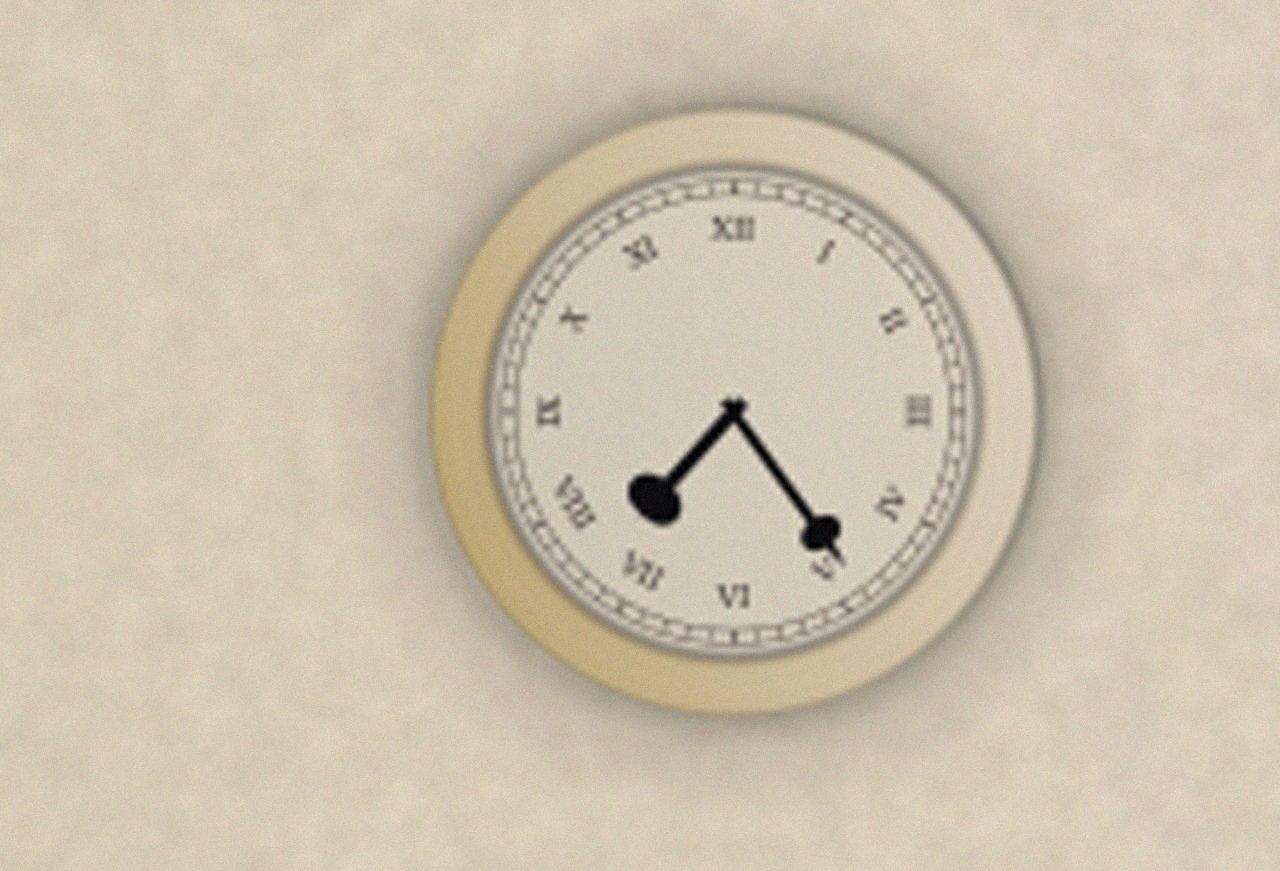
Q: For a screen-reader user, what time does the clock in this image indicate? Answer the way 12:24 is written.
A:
7:24
